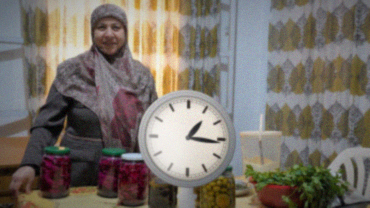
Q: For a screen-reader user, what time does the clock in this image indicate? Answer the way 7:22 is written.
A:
1:16
